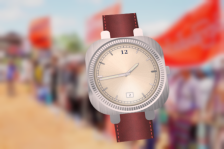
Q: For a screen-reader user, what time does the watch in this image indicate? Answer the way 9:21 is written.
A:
1:44
